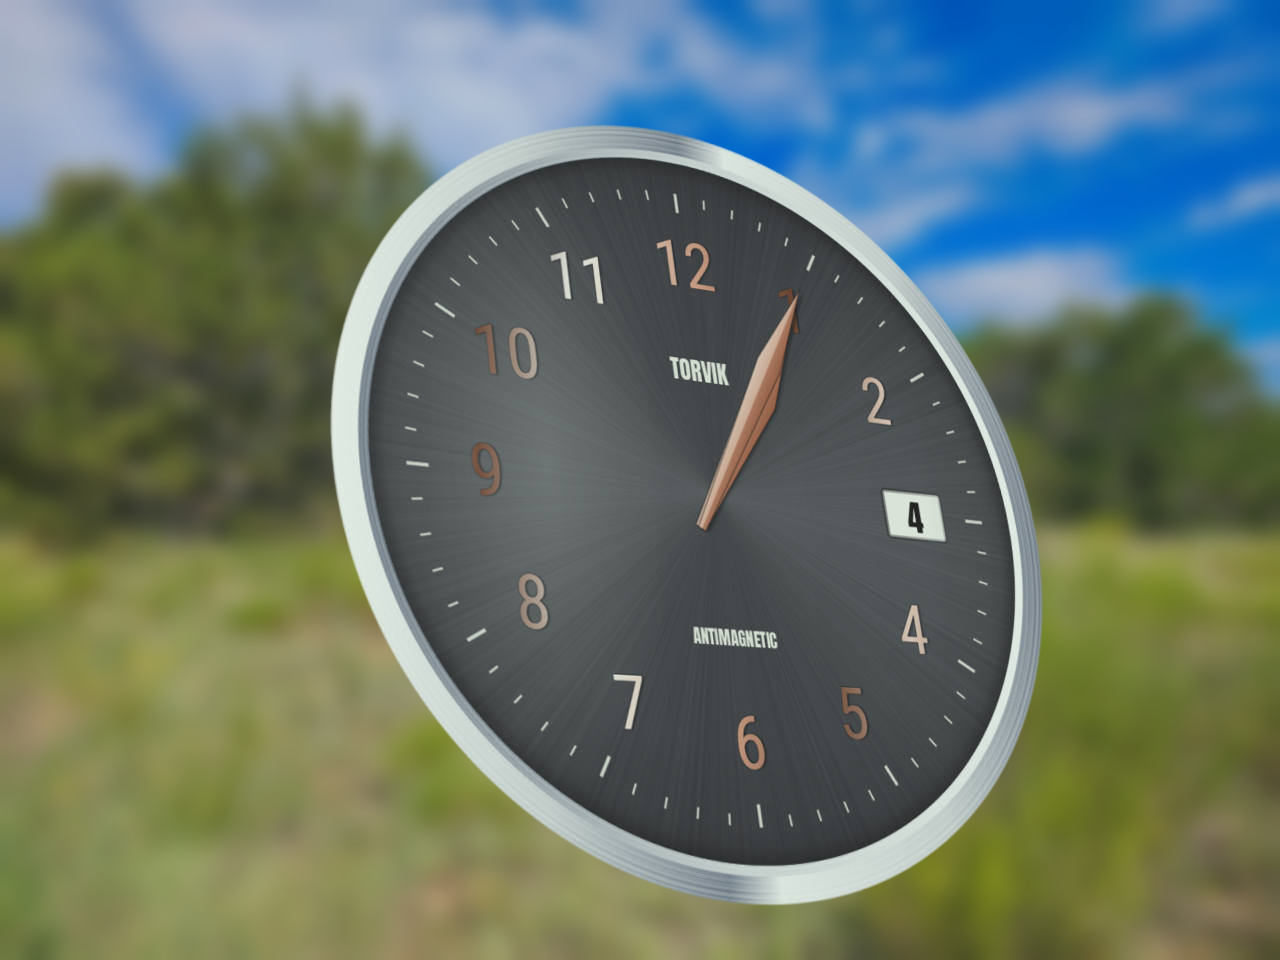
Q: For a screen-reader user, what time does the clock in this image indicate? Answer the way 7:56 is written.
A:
1:05
